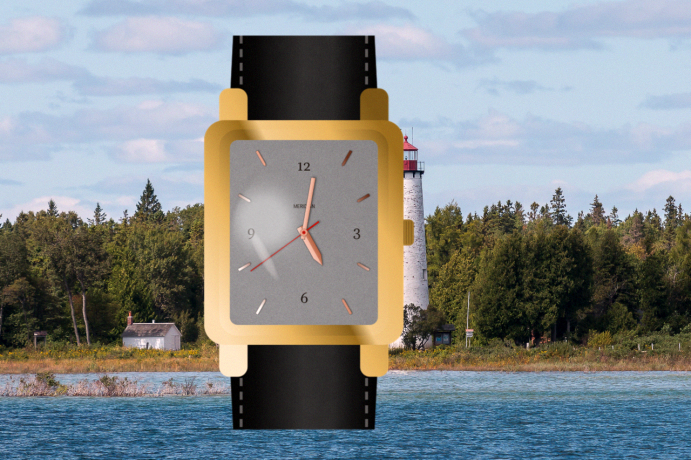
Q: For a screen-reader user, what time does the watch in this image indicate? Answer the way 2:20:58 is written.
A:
5:01:39
